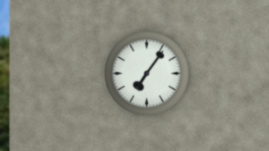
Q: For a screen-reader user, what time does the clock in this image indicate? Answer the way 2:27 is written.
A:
7:06
